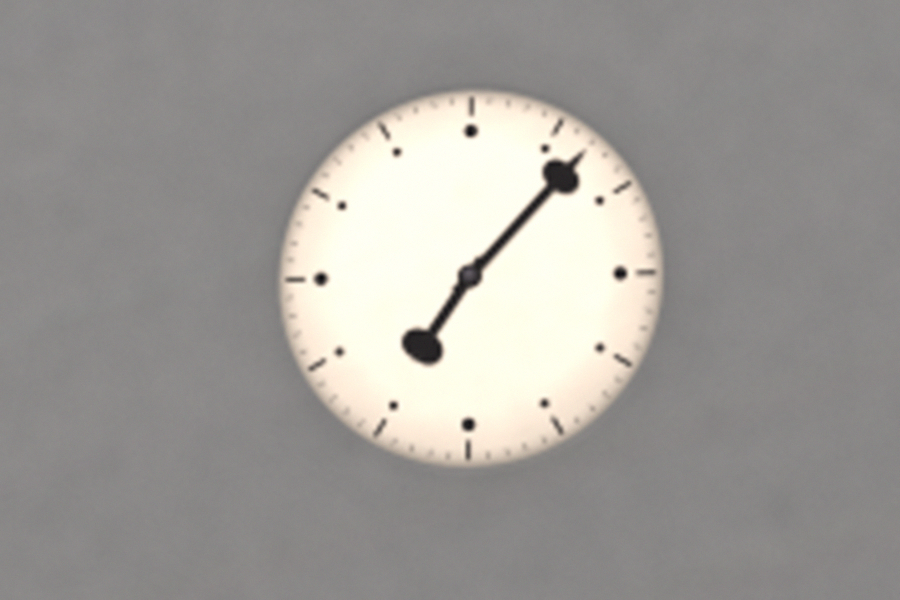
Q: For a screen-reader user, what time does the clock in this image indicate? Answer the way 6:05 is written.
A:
7:07
